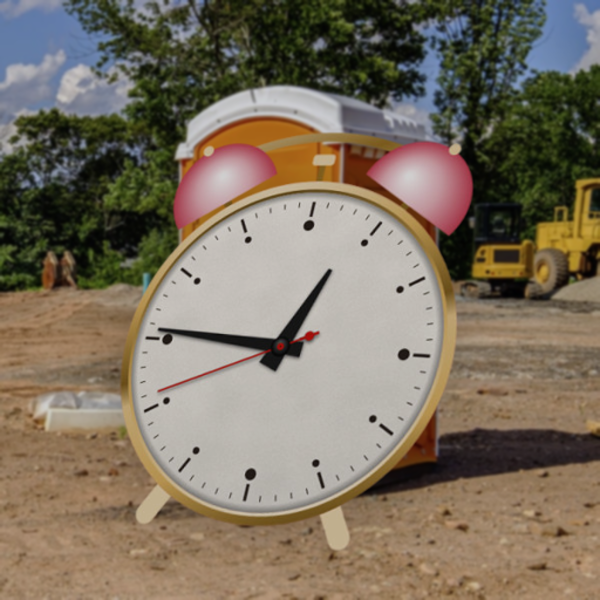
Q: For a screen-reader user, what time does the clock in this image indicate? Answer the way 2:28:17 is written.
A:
12:45:41
